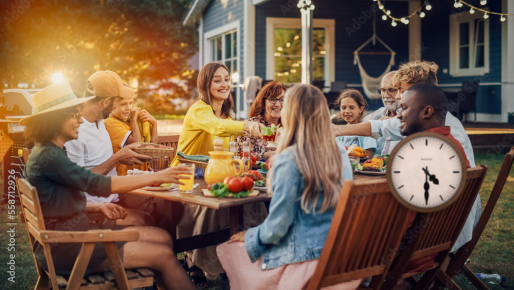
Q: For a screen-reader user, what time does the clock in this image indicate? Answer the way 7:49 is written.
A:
4:30
